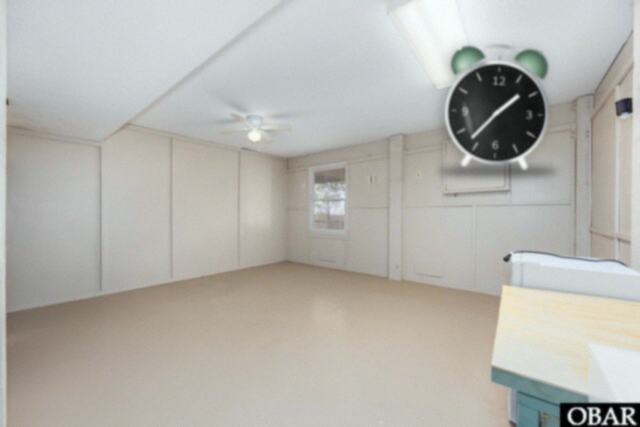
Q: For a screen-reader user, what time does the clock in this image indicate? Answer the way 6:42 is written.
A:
1:37
